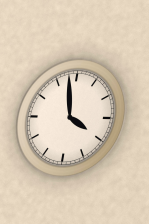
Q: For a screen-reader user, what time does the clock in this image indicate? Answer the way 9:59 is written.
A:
3:58
